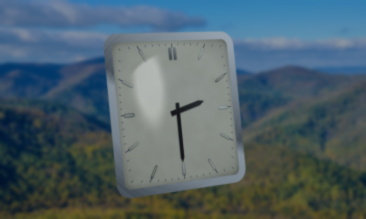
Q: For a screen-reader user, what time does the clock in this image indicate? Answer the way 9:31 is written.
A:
2:30
